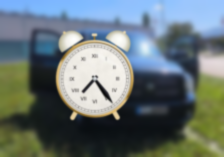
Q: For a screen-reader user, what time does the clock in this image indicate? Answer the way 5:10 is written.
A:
7:24
